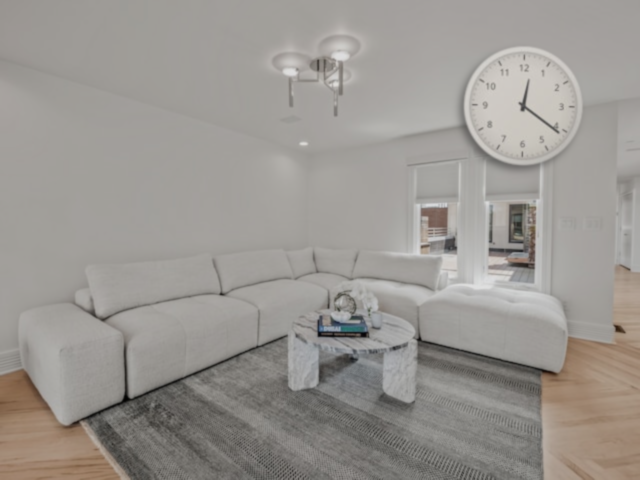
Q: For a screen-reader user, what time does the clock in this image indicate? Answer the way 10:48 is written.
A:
12:21
